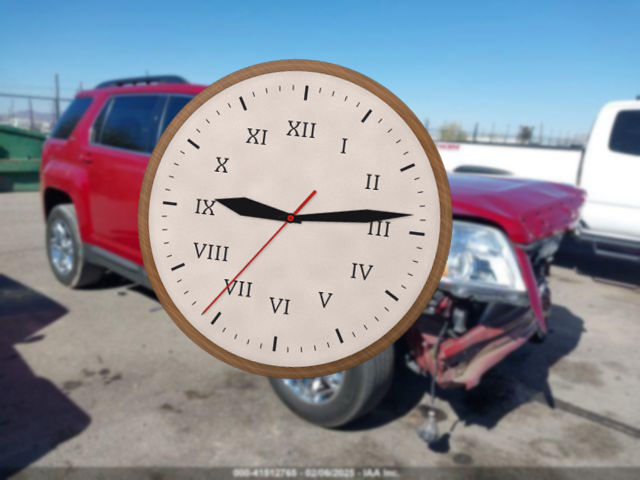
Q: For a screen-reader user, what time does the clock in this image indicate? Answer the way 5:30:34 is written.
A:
9:13:36
